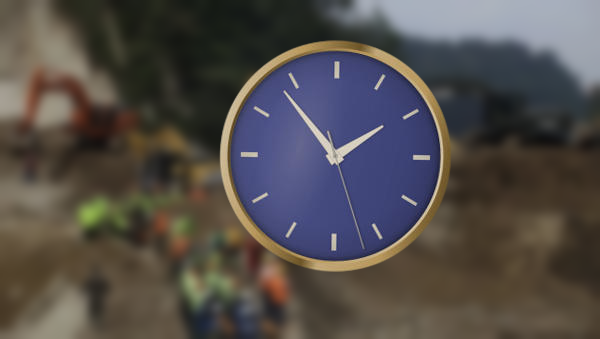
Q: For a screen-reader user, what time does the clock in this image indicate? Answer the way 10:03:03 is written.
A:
1:53:27
